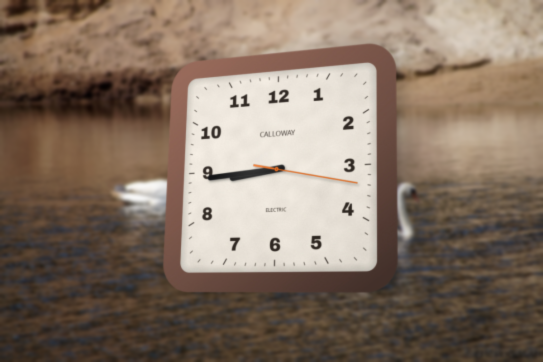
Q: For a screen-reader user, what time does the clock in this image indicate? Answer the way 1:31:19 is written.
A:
8:44:17
